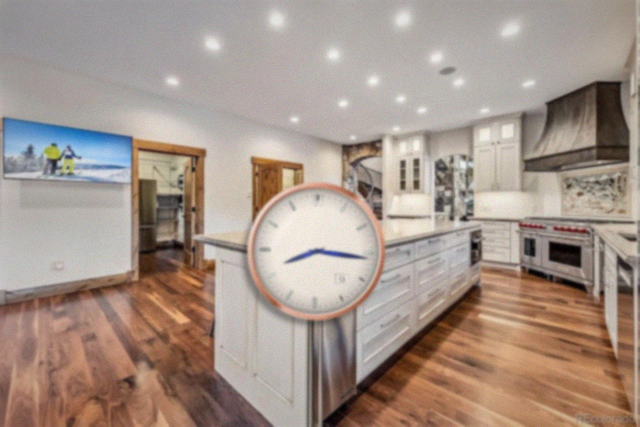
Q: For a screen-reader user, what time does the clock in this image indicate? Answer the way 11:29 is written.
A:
8:16
